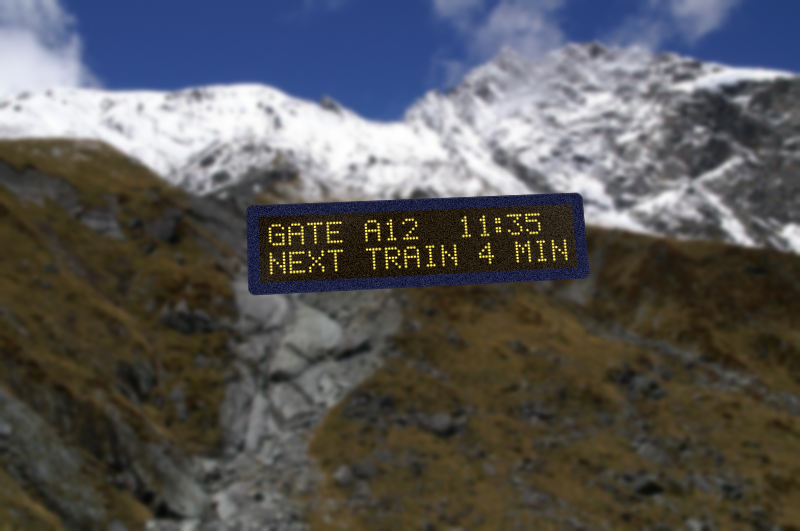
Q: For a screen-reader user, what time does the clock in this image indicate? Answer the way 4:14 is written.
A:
11:35
